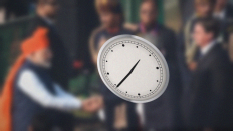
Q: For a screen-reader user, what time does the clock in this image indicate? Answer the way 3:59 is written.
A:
1:39
